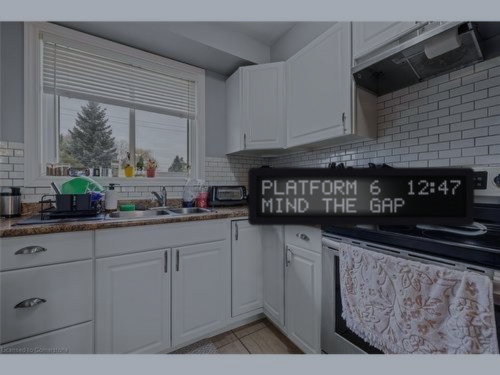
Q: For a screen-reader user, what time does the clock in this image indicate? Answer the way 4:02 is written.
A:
12:47
